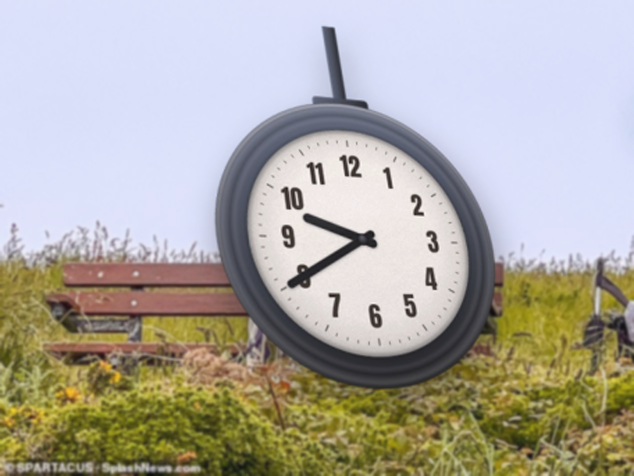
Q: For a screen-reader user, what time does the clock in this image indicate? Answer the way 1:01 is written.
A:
9:40
